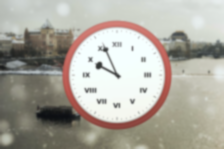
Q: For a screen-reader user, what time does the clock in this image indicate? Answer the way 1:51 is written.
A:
9:56
